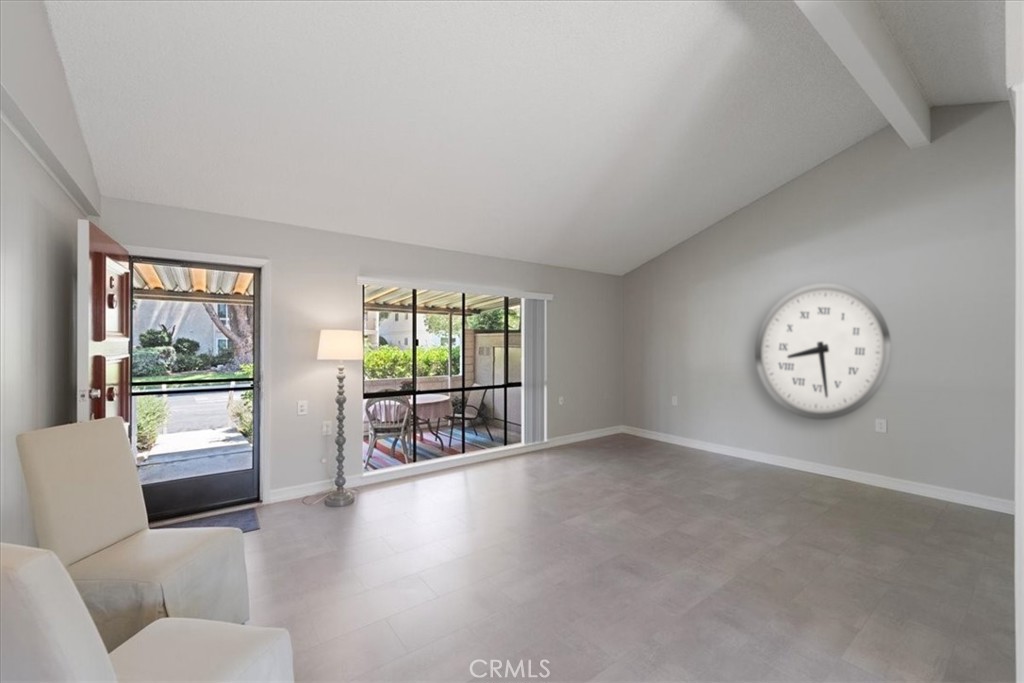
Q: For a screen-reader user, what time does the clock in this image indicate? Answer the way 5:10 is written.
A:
8:28
